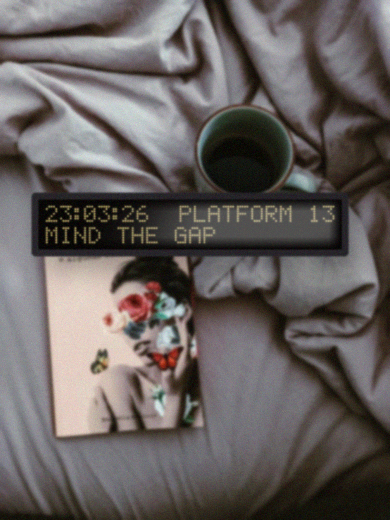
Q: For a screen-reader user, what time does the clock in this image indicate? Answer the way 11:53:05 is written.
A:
23:03:26
